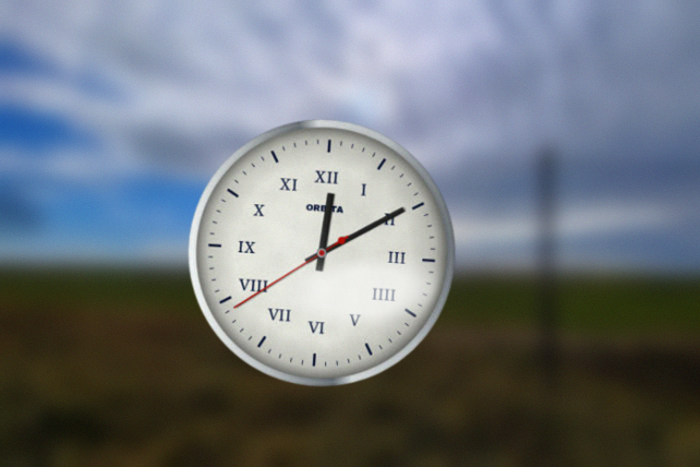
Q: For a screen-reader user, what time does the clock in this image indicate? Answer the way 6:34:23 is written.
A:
12:09:39
